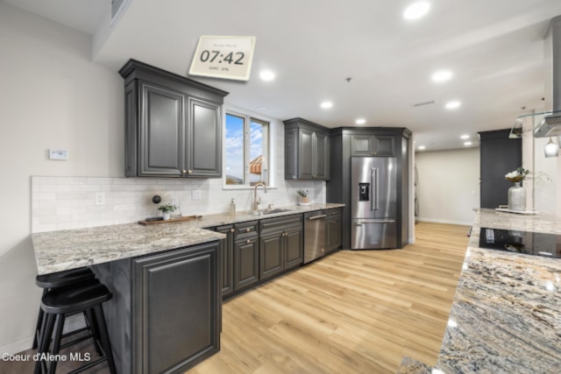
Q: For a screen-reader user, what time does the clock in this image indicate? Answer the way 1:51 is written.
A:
7:42
